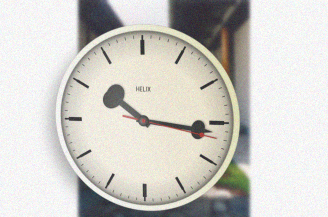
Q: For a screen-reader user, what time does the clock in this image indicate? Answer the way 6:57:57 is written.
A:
10:16:17
